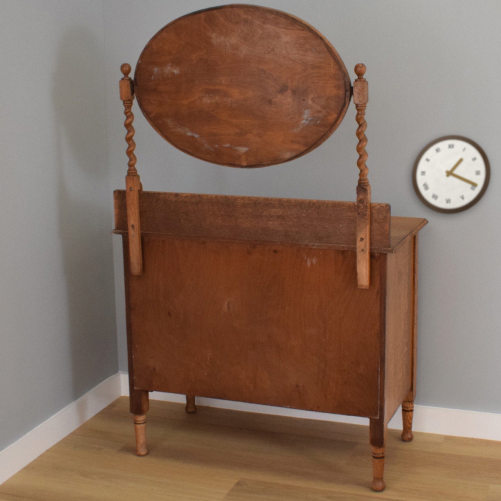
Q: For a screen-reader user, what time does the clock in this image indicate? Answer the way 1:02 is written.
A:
1:19
